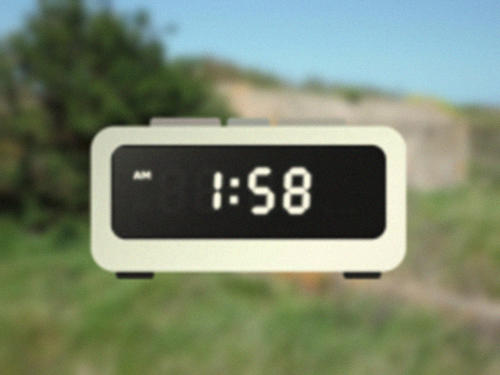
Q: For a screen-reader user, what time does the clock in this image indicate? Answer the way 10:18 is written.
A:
1:58
